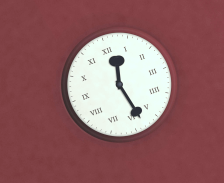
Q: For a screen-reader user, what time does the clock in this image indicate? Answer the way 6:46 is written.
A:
12:28
